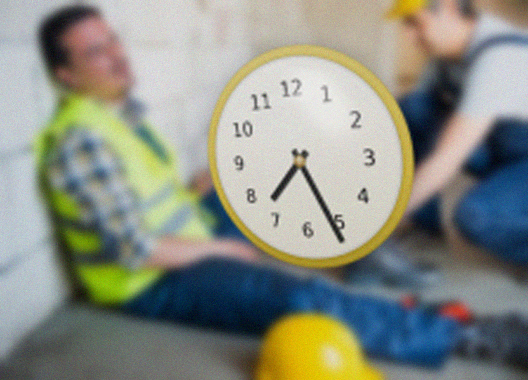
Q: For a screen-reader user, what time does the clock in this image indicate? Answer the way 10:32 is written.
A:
7:26
